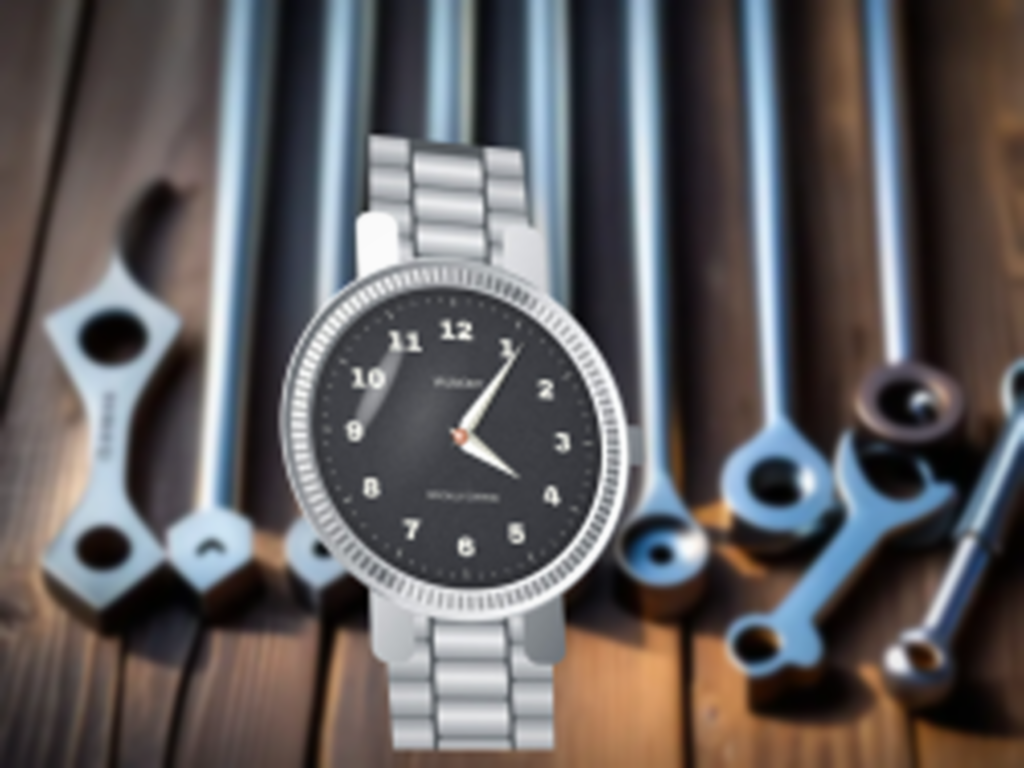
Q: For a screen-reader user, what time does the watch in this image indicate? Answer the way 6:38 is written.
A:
4:06
